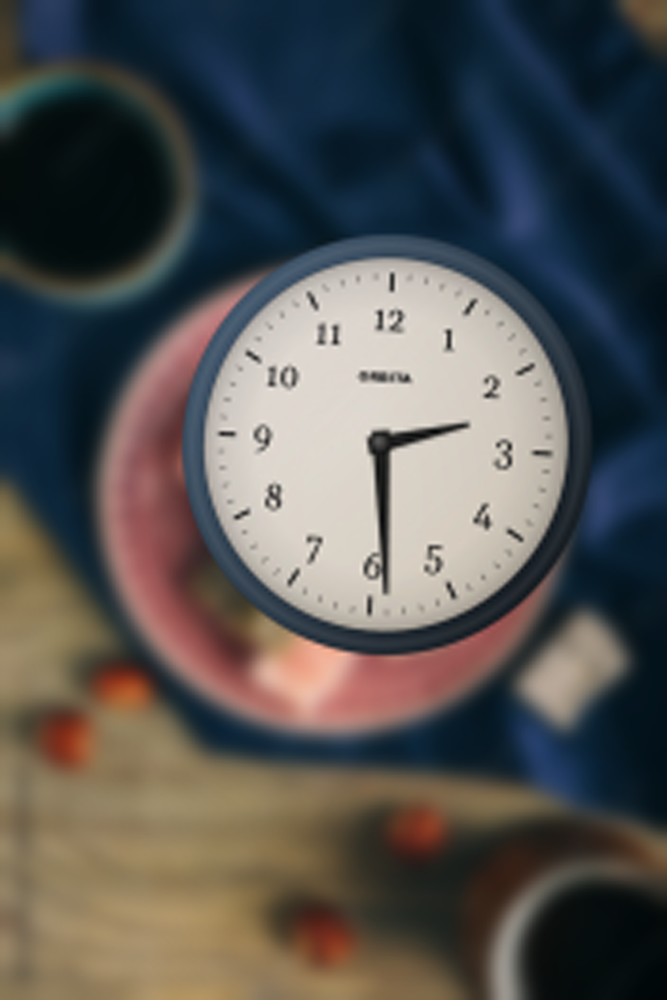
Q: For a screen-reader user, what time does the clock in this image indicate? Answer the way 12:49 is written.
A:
2:29
